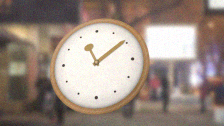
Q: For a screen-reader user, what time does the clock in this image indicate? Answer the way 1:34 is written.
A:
11:09
